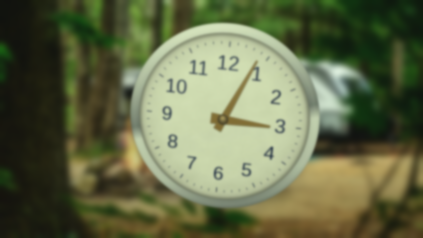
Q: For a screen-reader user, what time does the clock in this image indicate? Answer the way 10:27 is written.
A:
3:04
